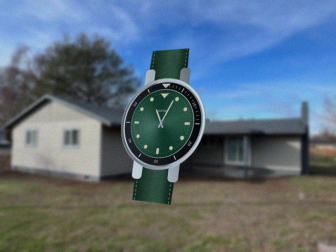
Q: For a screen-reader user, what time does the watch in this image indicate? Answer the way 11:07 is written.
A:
11:04
